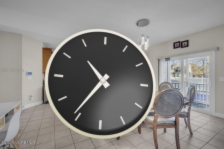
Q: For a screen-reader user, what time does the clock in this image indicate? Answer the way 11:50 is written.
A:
10:36
